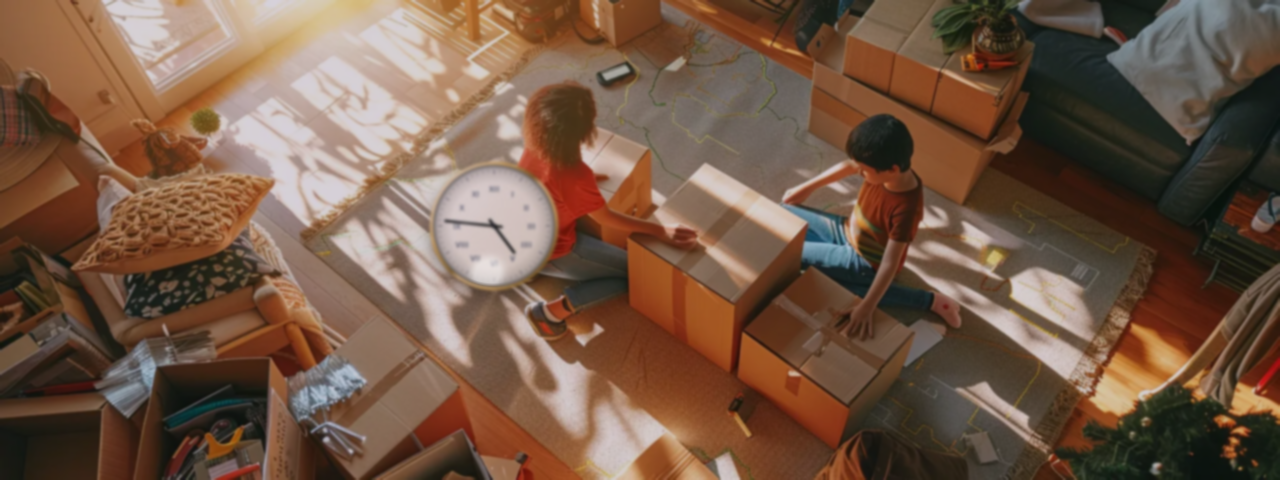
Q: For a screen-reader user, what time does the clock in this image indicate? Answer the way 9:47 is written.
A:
4:46
